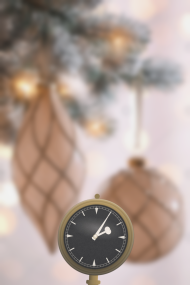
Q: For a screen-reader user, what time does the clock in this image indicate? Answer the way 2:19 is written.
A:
2:05
